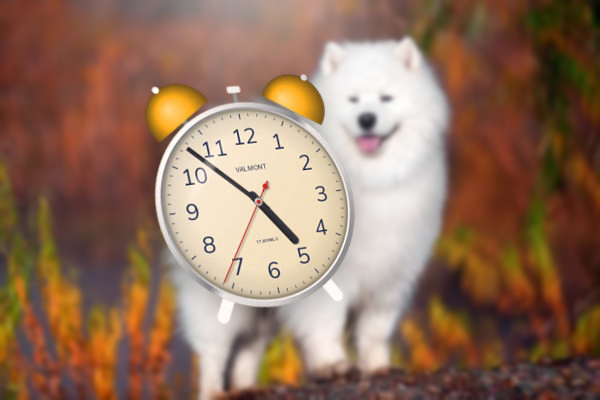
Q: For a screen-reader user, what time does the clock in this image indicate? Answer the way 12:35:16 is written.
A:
4:52:36
